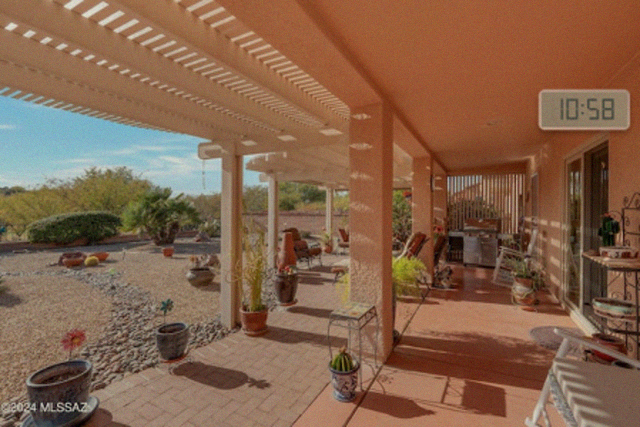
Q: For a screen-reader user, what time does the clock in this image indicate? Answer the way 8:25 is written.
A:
10:58
